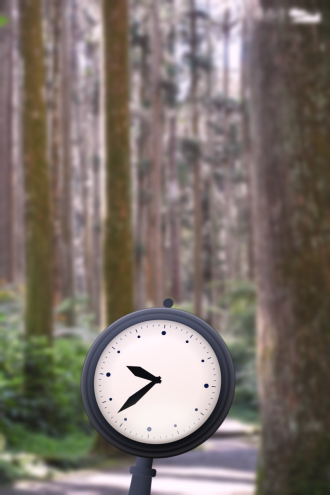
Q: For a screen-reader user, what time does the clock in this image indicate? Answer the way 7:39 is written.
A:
9:37
